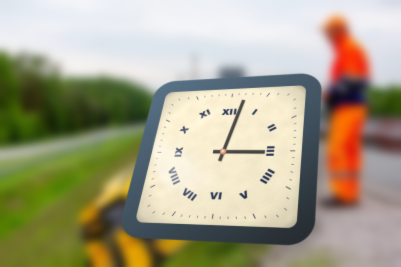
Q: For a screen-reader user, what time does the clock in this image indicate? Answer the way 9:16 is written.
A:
3:02
